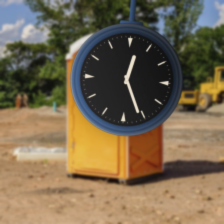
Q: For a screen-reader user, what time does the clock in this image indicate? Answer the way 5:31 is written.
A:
12:26
